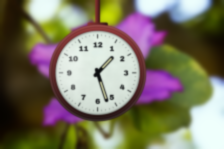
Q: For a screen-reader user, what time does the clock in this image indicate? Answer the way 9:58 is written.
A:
1:27
